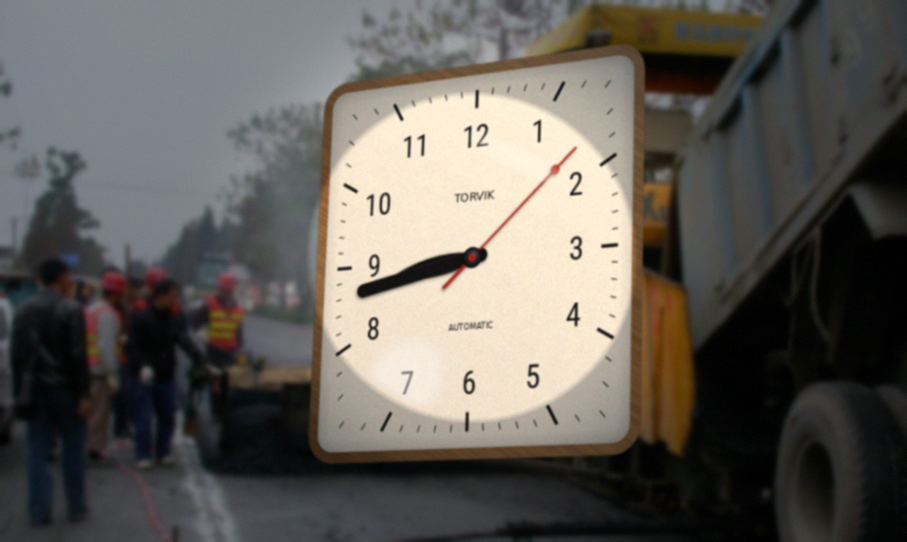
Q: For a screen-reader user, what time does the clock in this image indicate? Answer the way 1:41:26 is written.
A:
8:43:08
